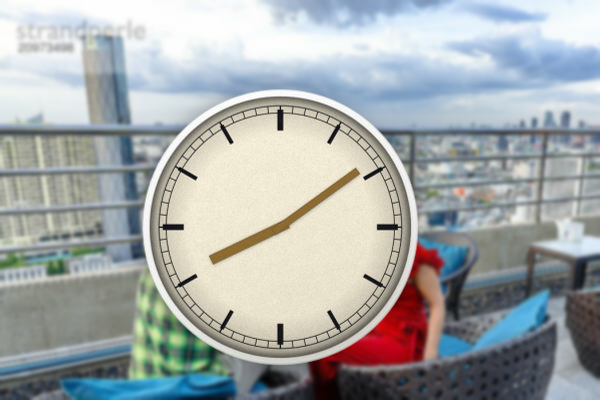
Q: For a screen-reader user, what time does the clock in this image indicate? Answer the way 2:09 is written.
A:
8:09
